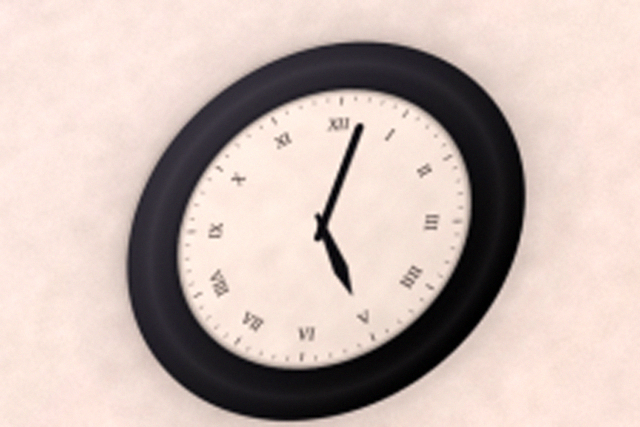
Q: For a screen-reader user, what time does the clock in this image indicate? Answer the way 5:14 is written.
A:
5:02
